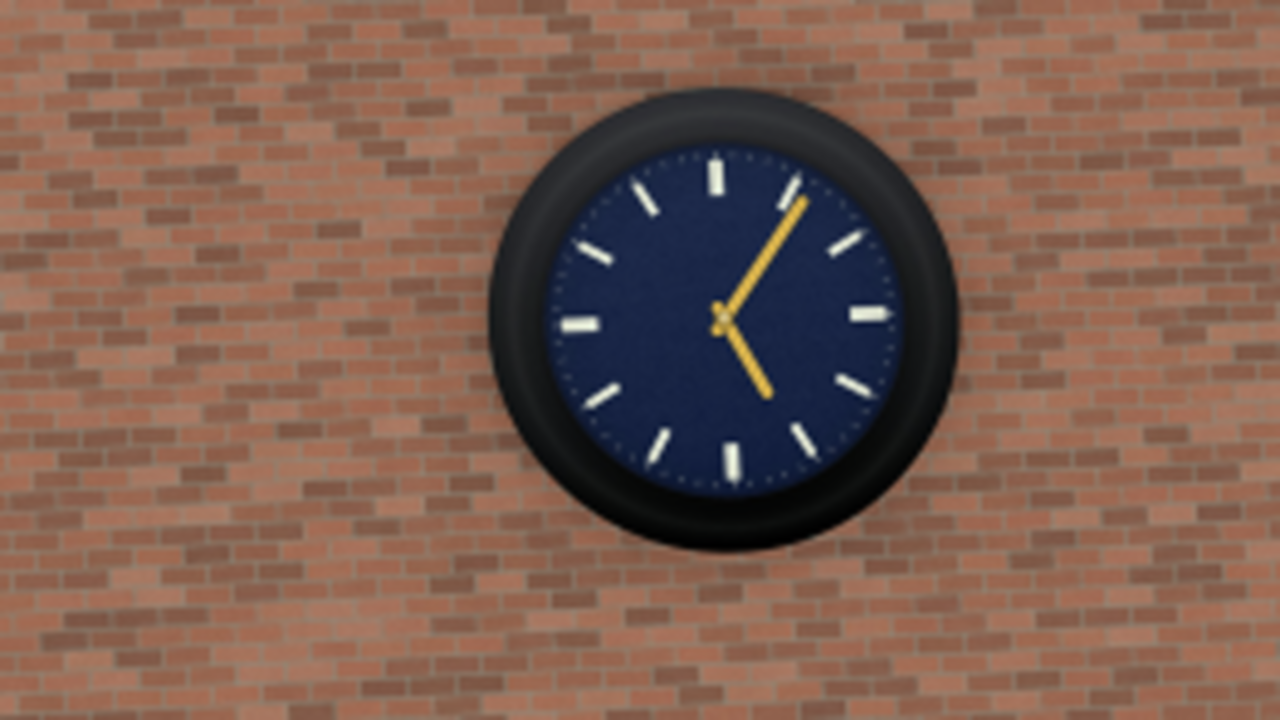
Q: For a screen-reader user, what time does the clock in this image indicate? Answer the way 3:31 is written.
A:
5:06
